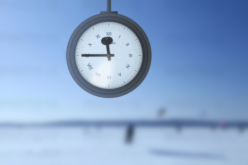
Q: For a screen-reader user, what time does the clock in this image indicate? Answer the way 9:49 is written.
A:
11:45
